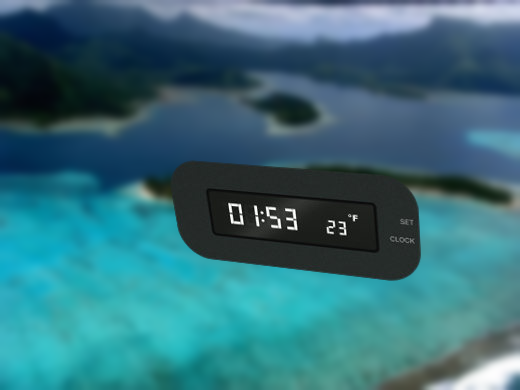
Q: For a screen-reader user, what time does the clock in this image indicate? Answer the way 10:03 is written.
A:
1:53
